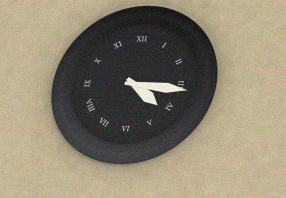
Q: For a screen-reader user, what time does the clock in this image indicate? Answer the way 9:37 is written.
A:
4:16
